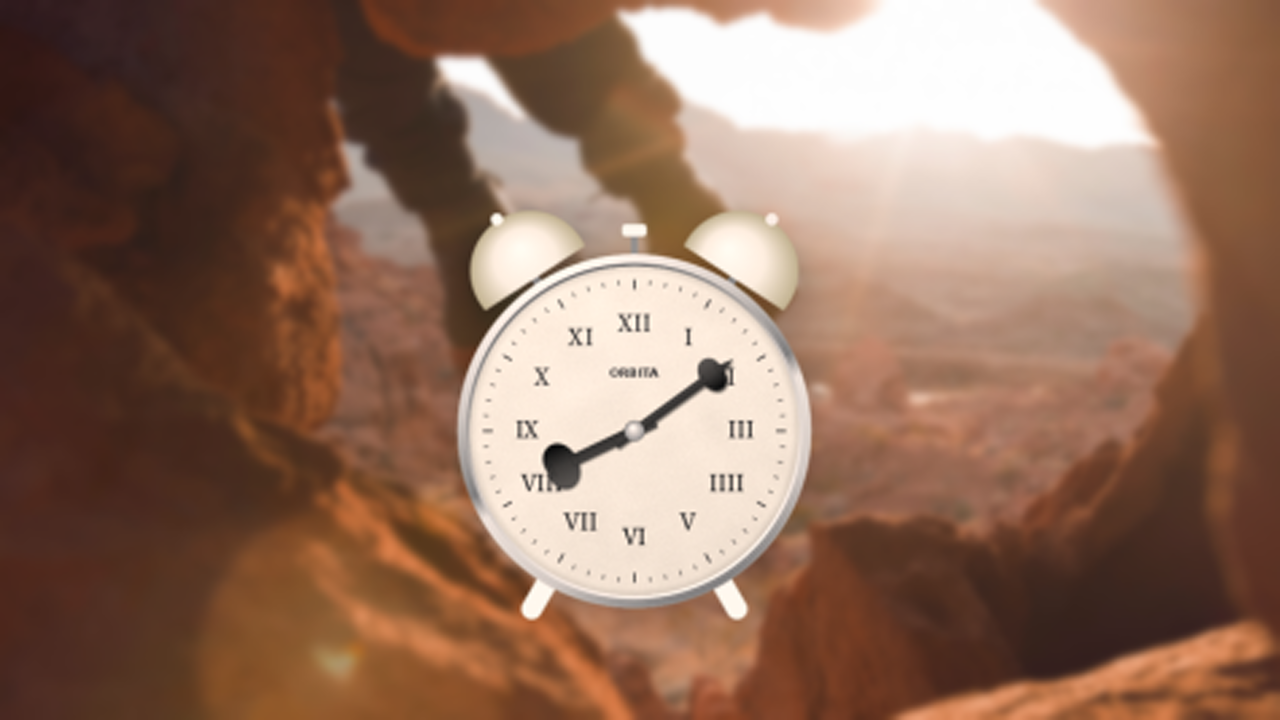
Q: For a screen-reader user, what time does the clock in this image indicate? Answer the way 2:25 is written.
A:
8:09
